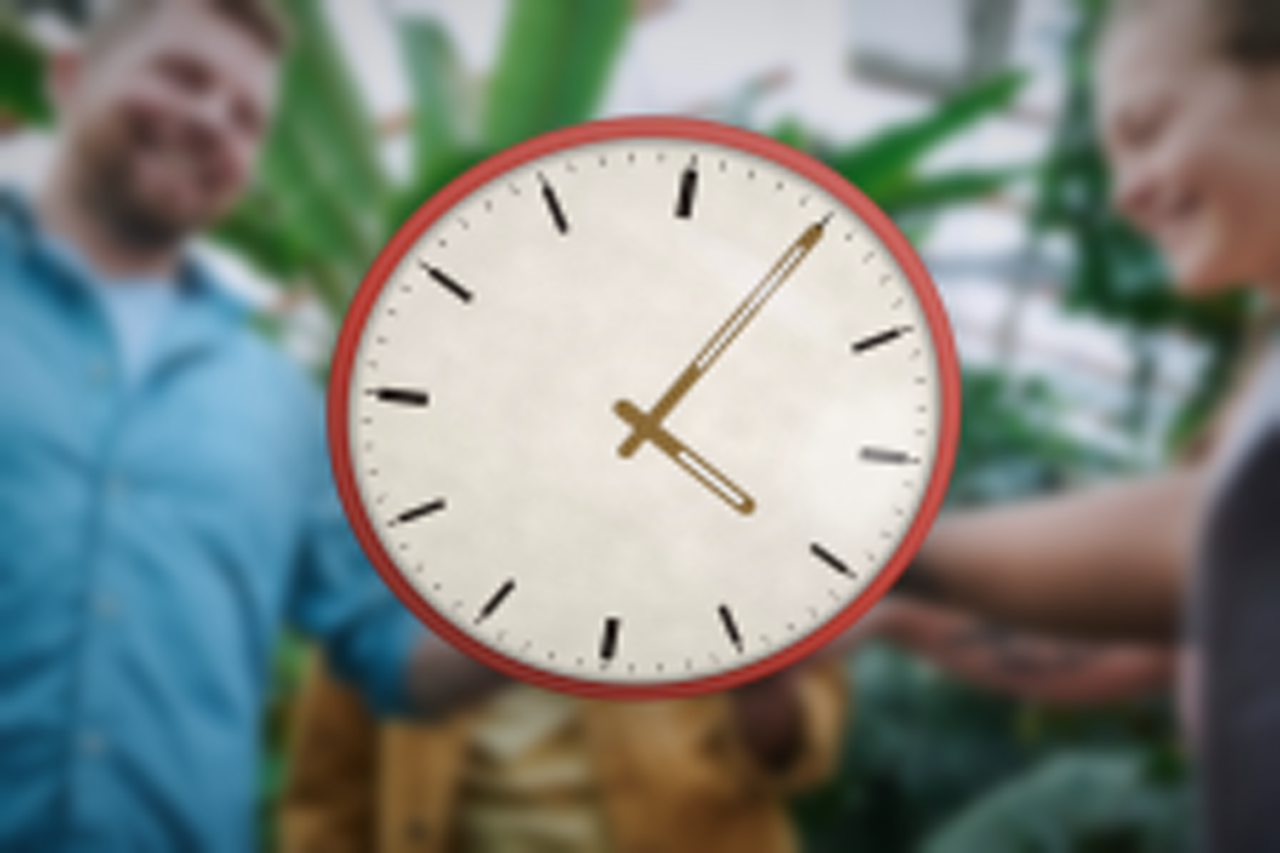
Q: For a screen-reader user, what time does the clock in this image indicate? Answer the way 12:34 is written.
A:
4:05
